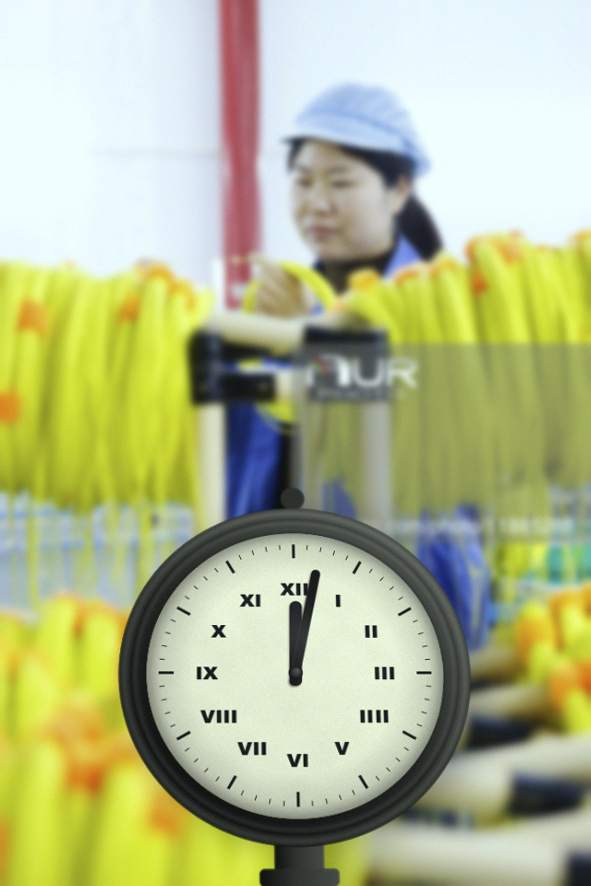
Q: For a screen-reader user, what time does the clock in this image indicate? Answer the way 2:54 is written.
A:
12:02
